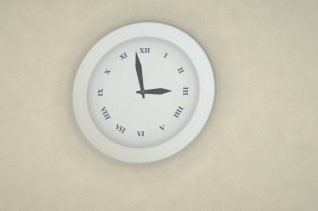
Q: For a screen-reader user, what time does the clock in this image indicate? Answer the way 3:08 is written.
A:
2:58
